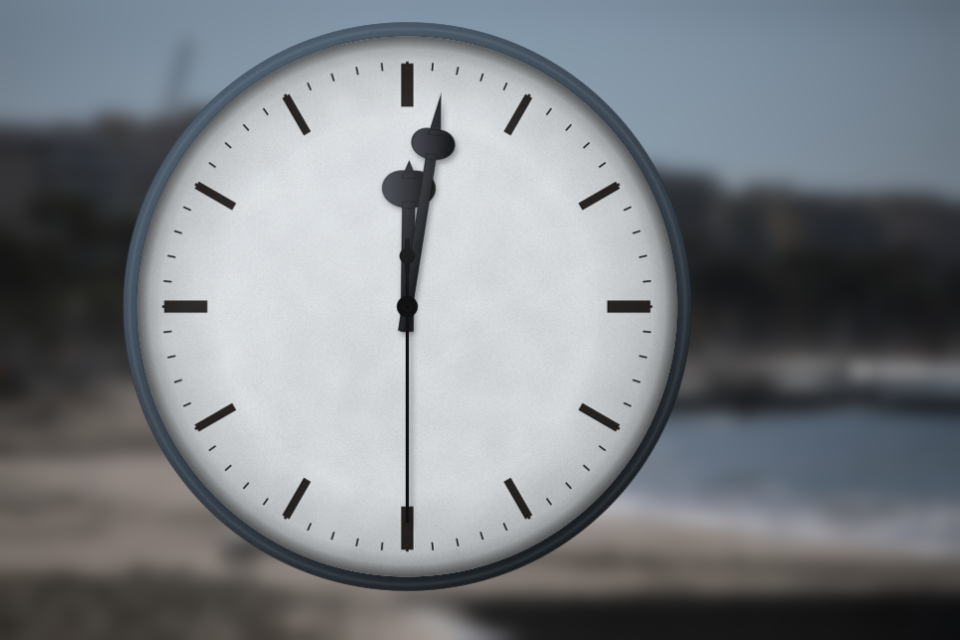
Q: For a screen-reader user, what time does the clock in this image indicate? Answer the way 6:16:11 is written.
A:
12:01:30
